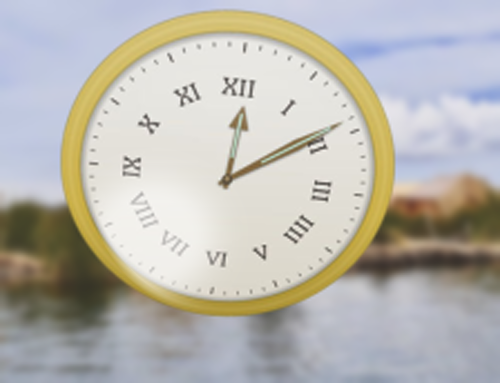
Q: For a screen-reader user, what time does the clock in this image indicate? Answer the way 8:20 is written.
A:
12:09
